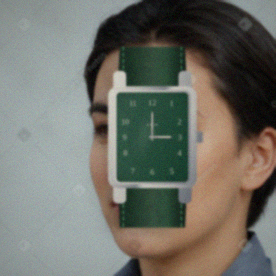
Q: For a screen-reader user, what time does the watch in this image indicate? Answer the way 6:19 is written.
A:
3:00
